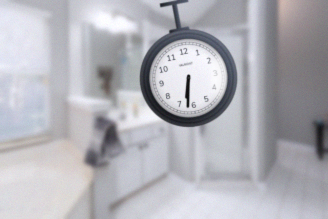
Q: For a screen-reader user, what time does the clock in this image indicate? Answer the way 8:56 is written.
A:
6:32
